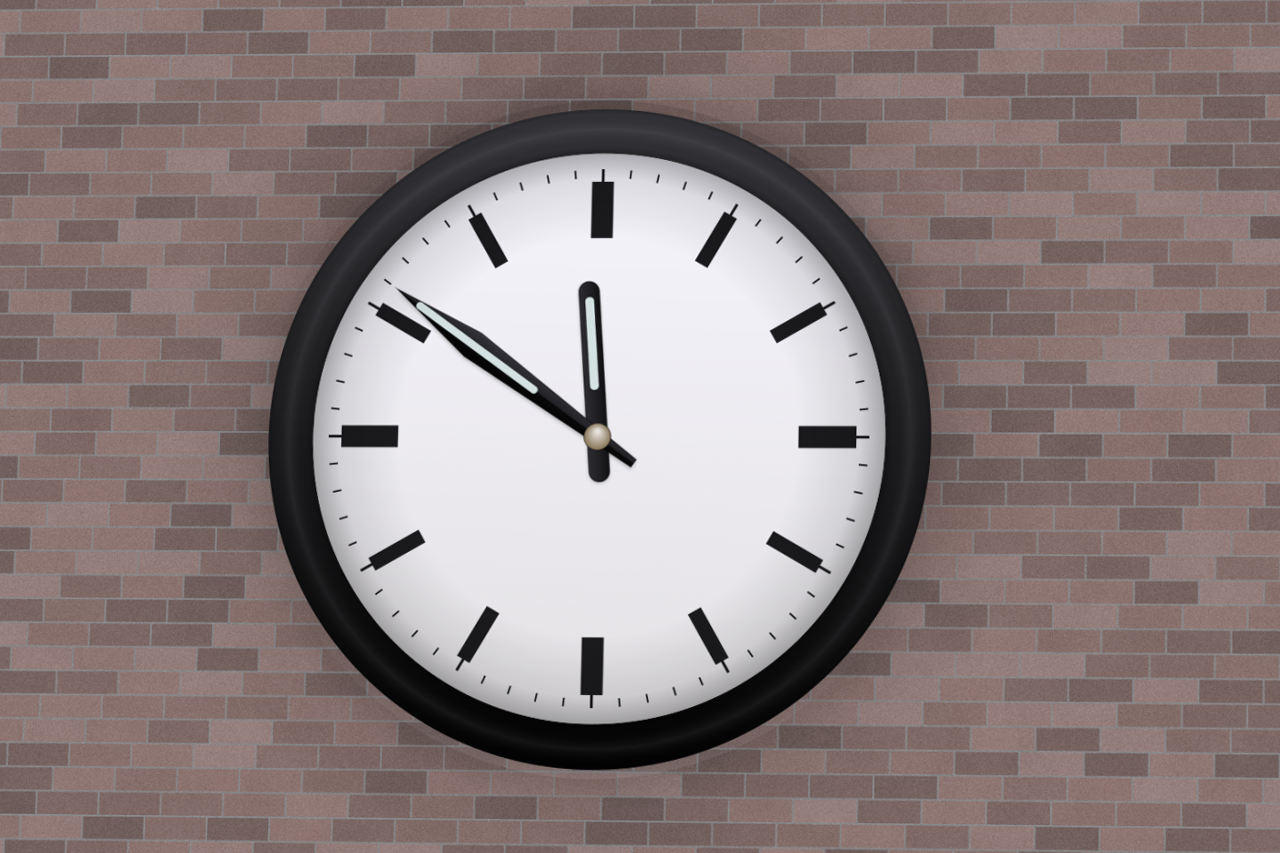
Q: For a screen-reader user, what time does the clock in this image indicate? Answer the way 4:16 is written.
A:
11:51
